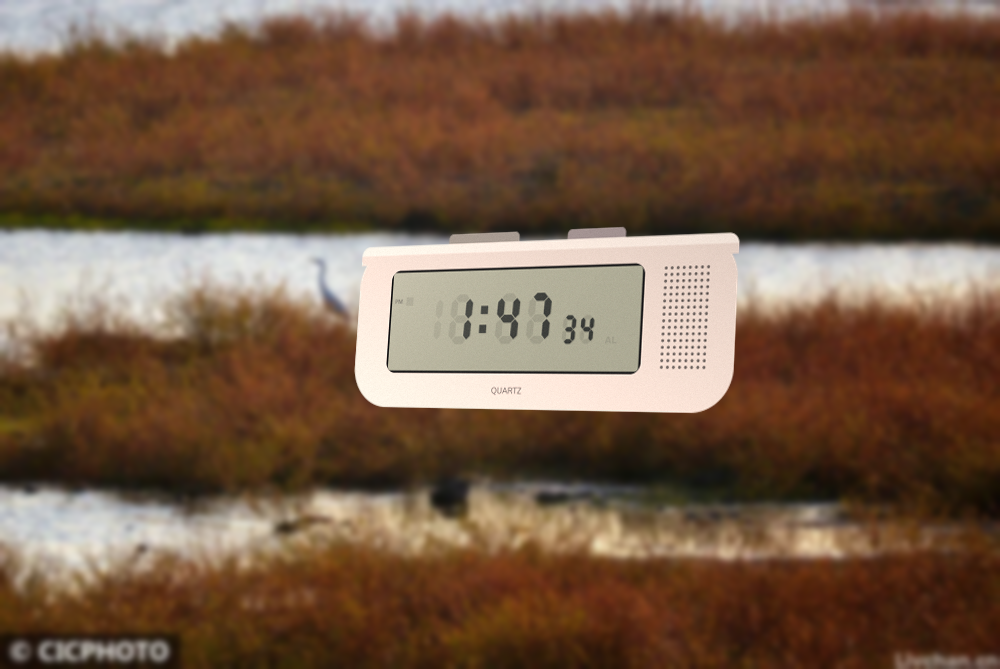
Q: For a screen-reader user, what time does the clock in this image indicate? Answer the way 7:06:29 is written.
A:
1:47:34
